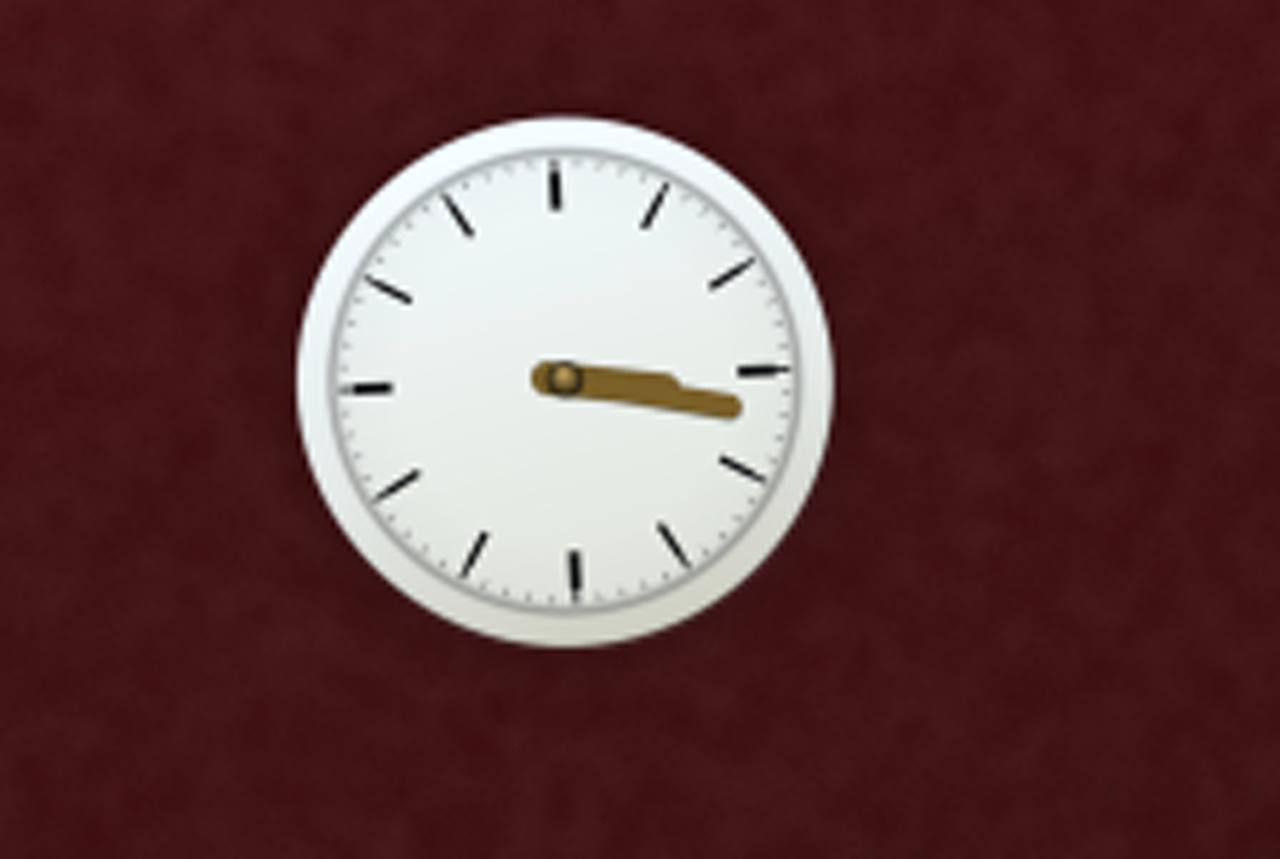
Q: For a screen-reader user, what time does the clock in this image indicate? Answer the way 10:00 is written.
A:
3:17
